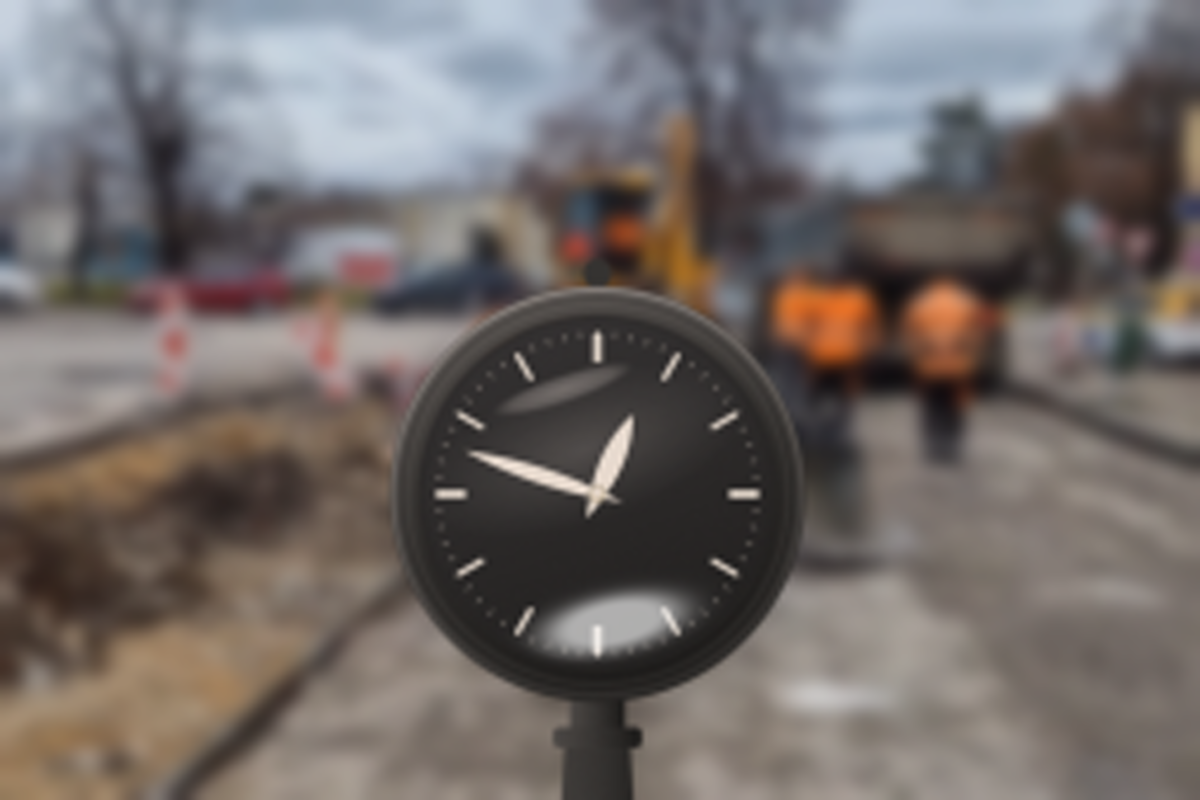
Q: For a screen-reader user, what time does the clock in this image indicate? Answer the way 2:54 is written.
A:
12:48
